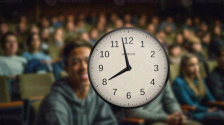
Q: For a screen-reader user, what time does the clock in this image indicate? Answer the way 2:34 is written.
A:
7:58
